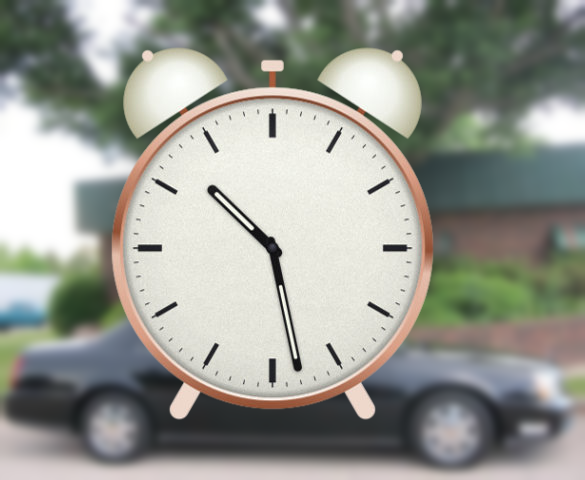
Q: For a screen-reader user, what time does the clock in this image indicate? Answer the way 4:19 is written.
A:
10:28
